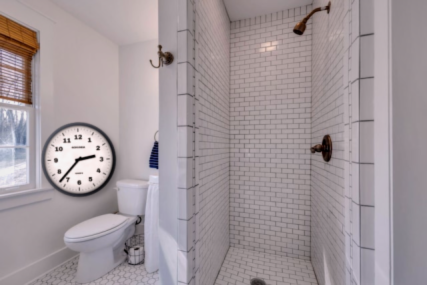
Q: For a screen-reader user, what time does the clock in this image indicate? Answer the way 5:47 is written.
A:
2:37
